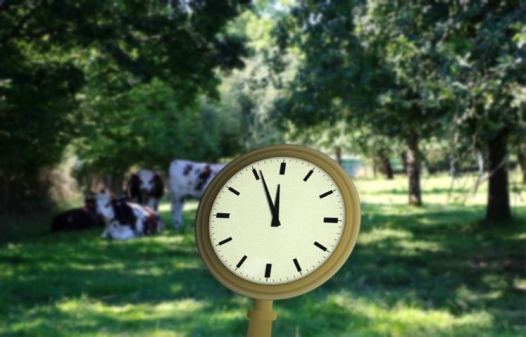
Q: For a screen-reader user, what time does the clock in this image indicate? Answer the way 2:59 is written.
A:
11:56
